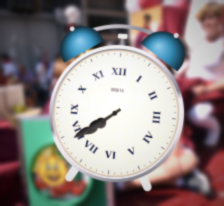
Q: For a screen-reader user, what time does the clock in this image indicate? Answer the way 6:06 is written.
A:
7:39
